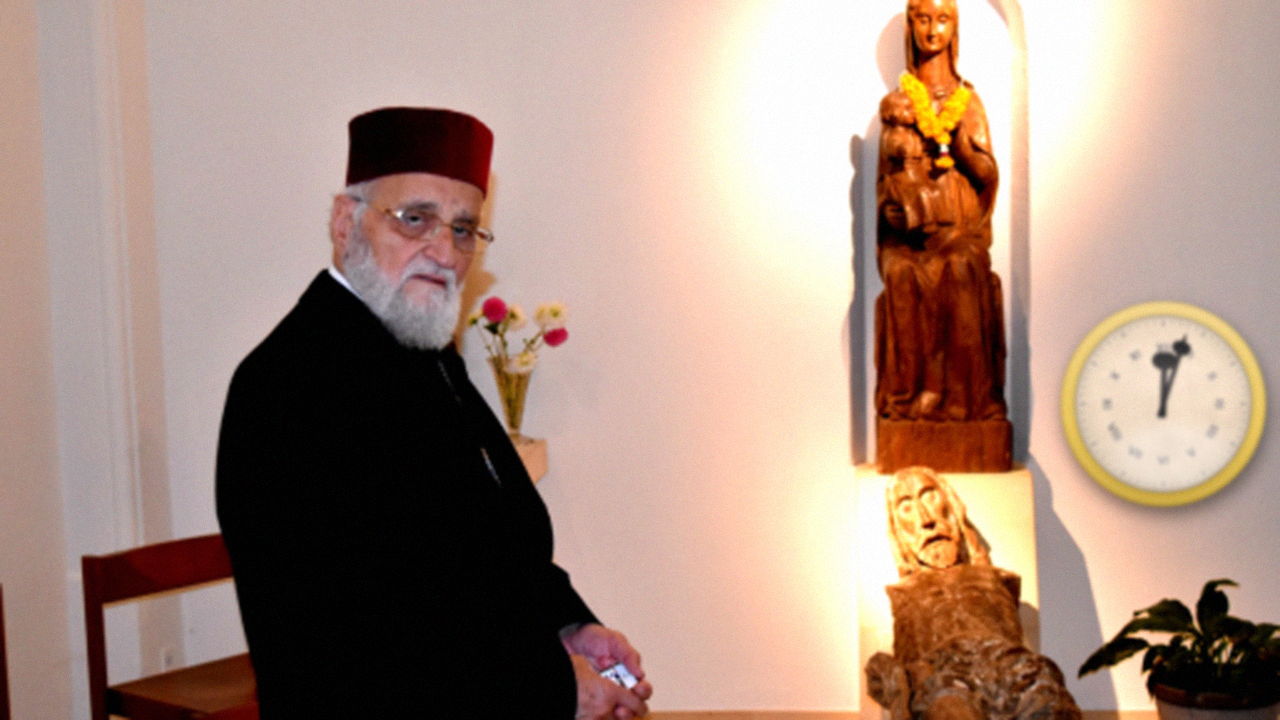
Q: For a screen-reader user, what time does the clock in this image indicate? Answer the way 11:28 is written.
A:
12:03
